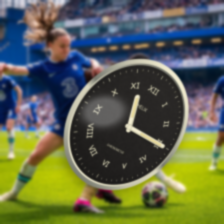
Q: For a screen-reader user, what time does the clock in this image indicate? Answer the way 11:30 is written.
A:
11:15
